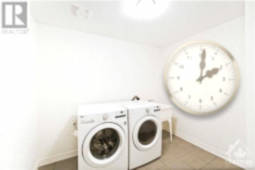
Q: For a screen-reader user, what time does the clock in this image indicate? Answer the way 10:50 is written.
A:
2:01
